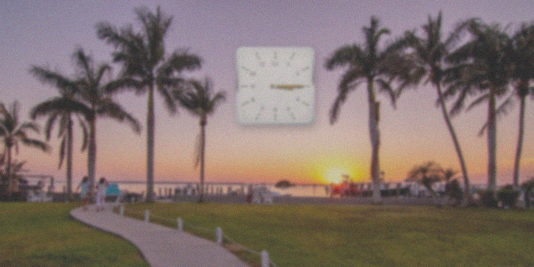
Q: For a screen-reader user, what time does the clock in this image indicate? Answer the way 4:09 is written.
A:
3:15
